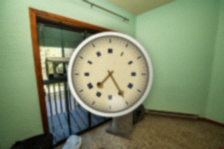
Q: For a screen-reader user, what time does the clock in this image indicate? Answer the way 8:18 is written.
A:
7:25
